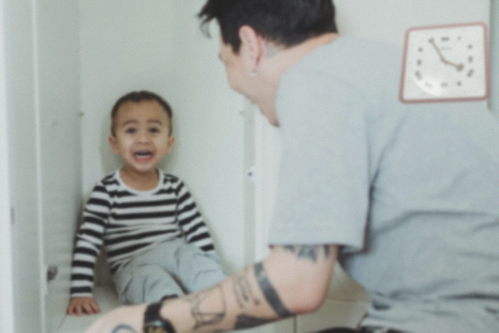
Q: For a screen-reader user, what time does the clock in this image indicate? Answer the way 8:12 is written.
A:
3:55
